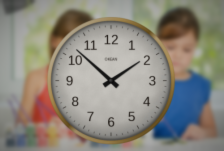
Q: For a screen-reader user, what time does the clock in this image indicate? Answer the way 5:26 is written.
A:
1:52
